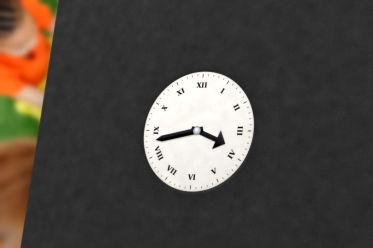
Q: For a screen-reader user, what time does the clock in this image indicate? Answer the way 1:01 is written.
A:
3:43
